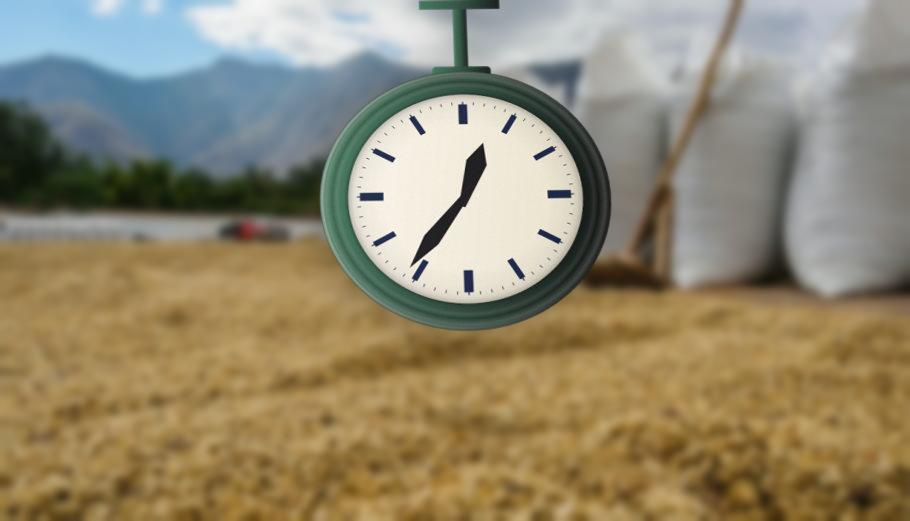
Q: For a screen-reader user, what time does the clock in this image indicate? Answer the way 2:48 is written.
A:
12:36
